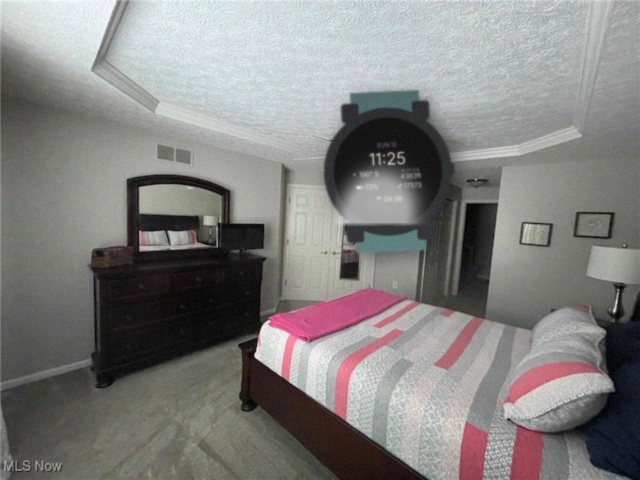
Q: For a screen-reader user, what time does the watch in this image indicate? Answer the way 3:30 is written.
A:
11:25
